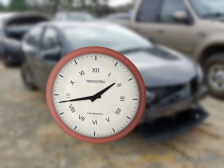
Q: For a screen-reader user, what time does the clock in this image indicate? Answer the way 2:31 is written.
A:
1:43
